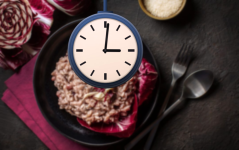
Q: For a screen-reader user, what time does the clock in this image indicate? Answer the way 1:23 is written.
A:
3:01
